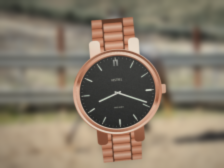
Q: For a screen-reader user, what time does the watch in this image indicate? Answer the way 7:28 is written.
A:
8:19
